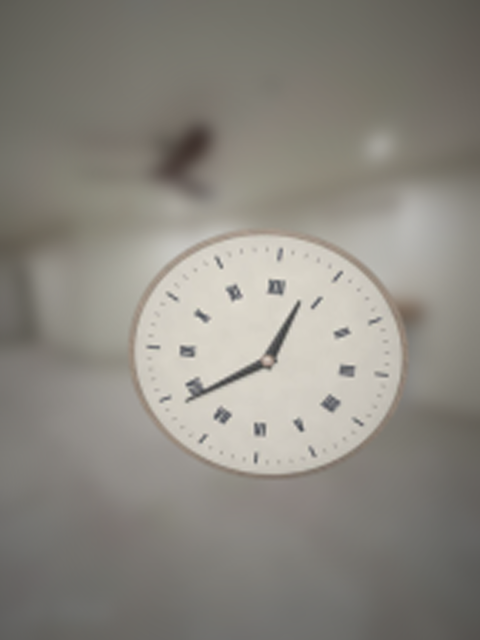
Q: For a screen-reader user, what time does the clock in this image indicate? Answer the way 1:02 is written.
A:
12:39
